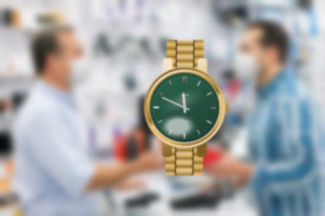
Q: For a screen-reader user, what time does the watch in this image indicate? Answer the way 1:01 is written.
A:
11:49
